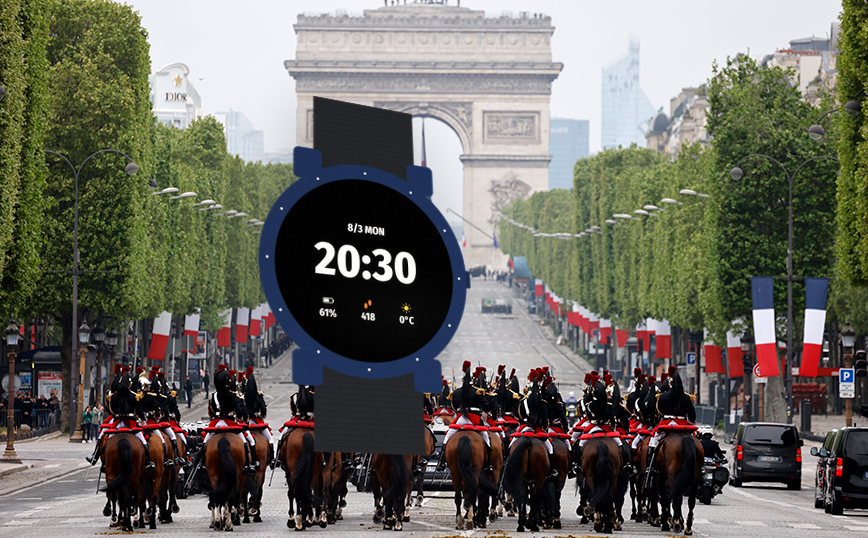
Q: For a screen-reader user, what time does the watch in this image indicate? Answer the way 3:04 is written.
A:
20:30
